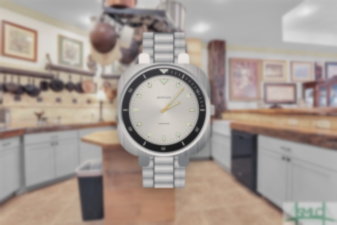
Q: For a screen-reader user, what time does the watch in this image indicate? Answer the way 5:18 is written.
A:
2:07
